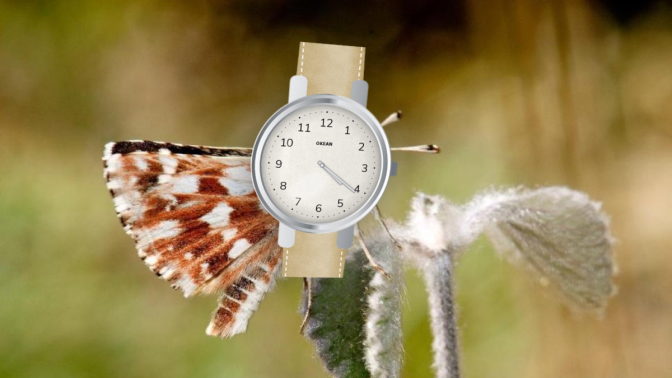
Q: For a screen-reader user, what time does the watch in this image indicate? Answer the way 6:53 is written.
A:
4:21
